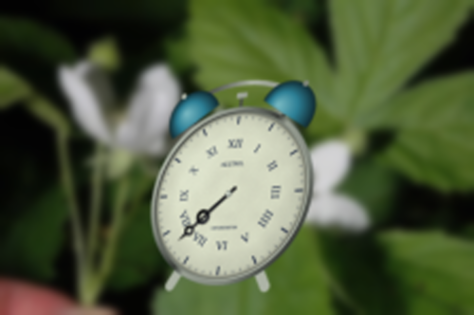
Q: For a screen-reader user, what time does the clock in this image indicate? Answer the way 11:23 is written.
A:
7:38
